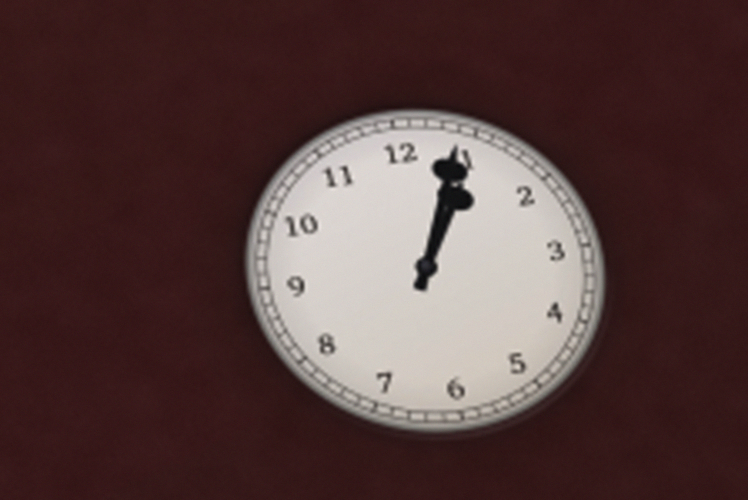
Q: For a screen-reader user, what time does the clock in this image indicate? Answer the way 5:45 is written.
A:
1:04
